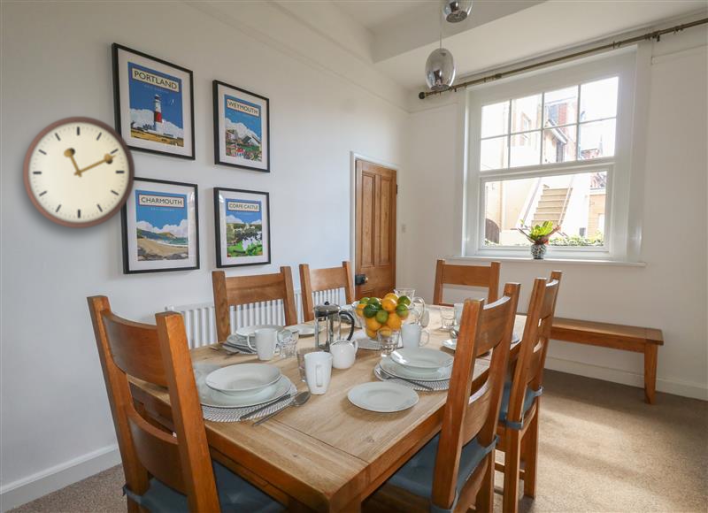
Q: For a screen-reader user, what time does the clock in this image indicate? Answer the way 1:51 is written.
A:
11:11
